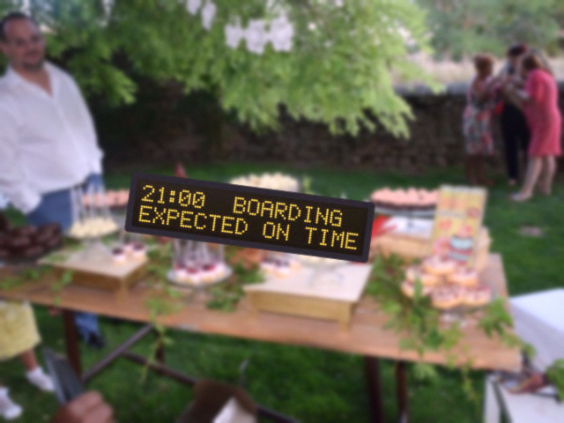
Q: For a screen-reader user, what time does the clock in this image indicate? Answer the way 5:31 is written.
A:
21:00
